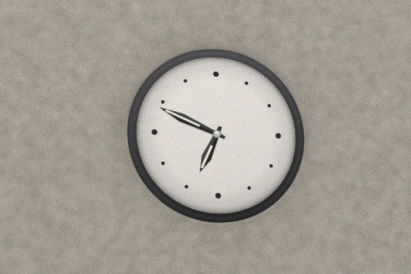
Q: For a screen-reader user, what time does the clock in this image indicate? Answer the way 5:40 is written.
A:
6:49
